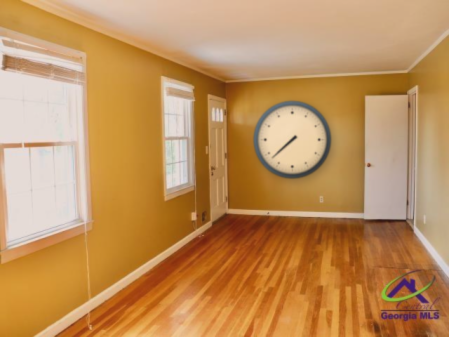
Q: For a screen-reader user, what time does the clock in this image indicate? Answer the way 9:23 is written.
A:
7:38
